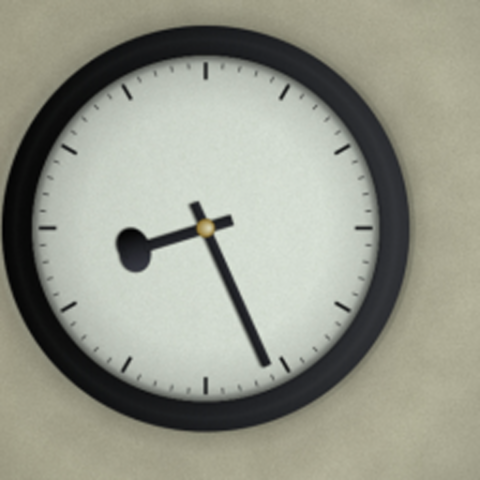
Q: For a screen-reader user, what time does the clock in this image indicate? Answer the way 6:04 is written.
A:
8:26
